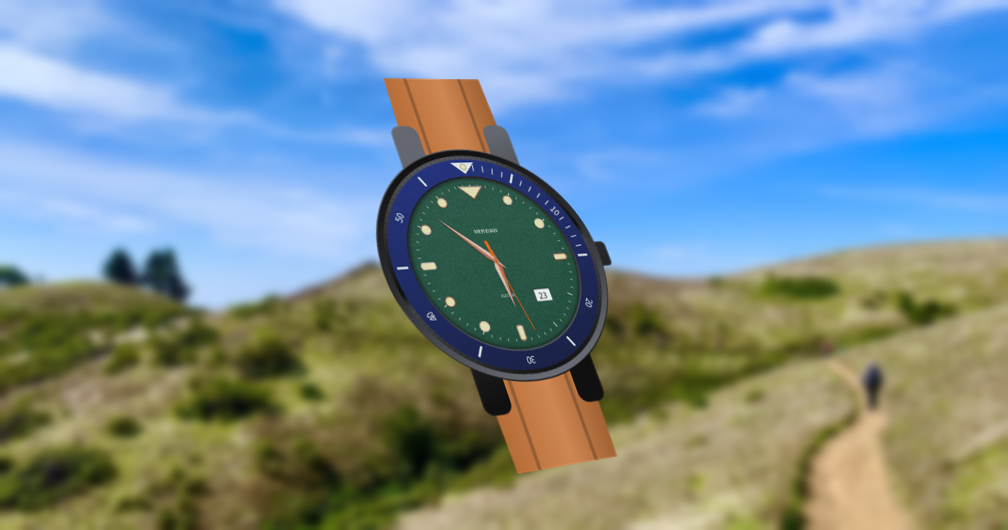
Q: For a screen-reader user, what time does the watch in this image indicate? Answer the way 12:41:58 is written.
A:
5:52:28
